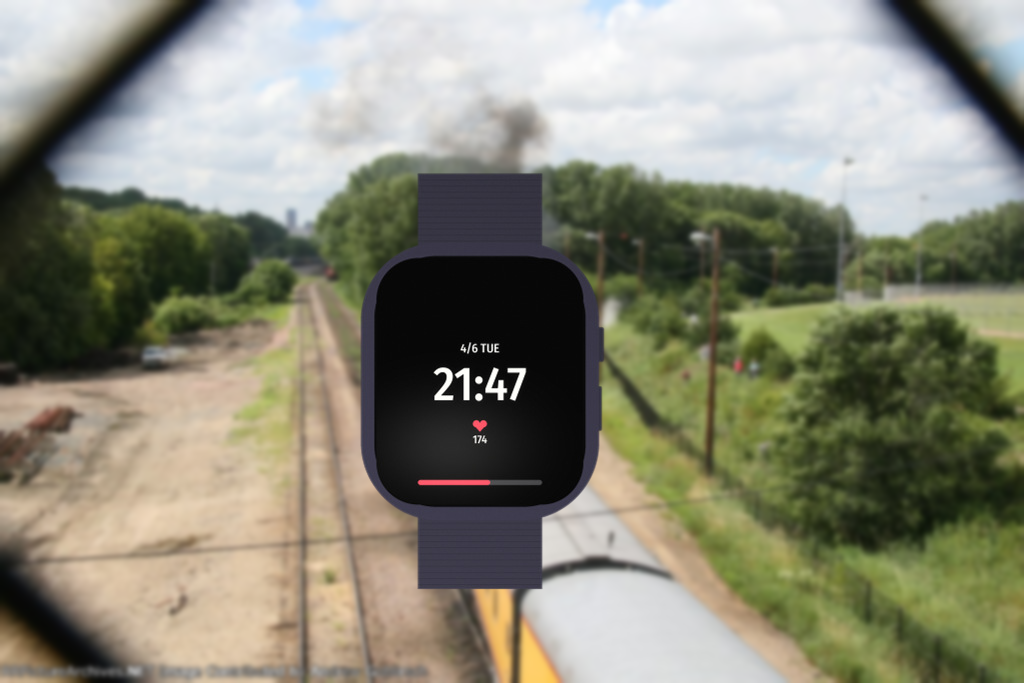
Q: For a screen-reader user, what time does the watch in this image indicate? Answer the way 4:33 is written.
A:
21:47
